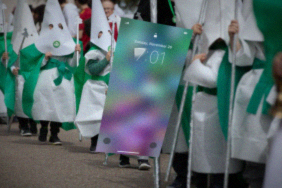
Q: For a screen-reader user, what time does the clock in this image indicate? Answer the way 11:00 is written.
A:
7:01
